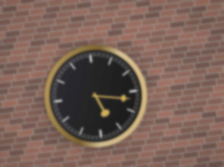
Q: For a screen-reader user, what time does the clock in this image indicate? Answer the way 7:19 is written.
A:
5:17
